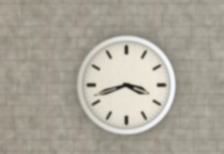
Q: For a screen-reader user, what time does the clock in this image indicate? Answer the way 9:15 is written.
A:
3:42
